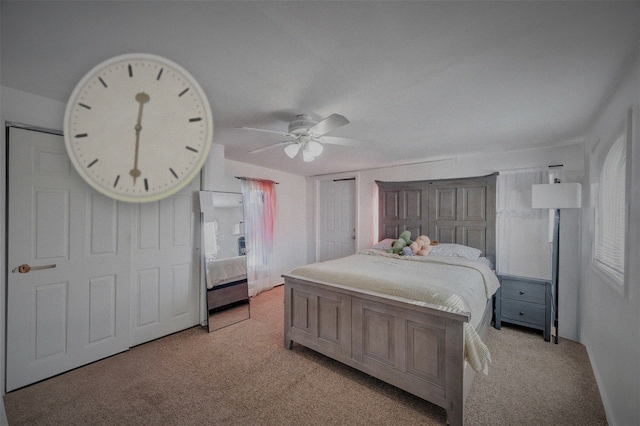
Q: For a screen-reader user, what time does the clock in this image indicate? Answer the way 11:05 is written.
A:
12:32
